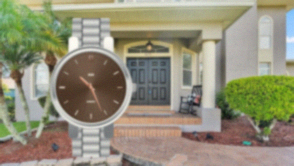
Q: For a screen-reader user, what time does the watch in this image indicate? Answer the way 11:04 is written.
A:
10:26
